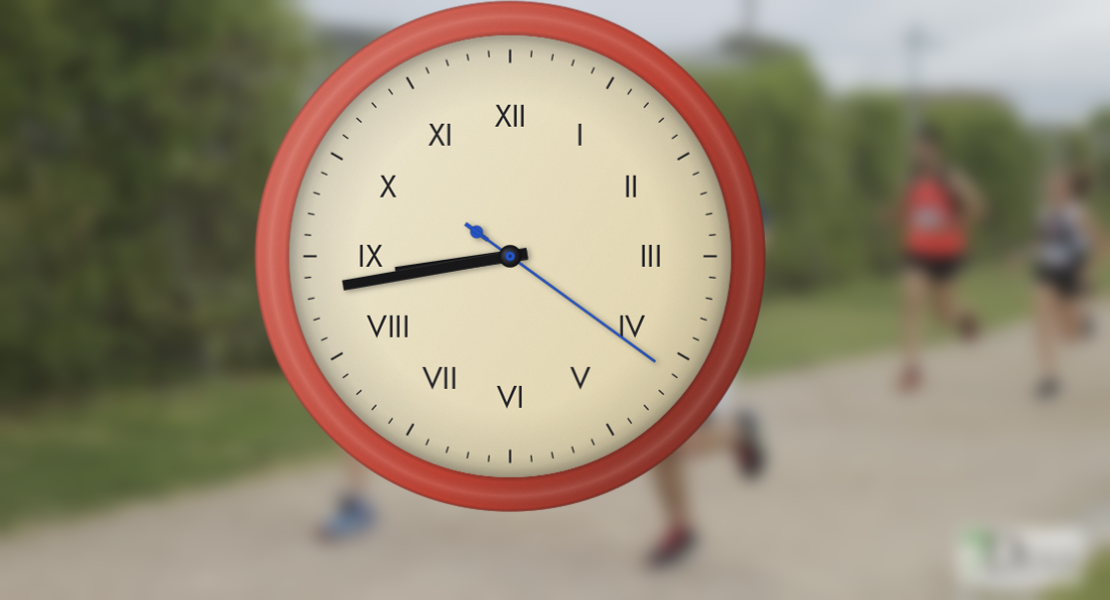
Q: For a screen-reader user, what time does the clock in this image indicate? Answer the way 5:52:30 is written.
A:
8:43:21
